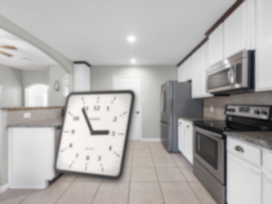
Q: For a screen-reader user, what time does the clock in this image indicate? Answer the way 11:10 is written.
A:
2:54
